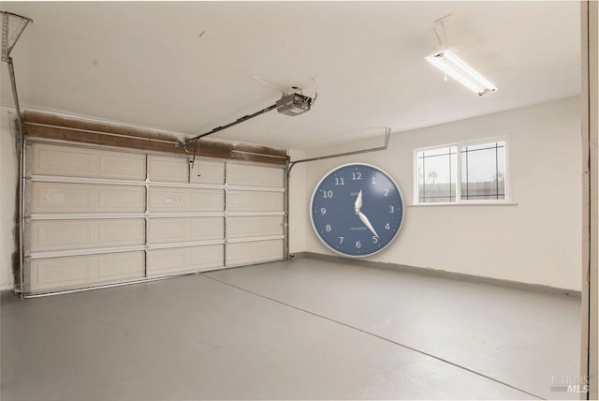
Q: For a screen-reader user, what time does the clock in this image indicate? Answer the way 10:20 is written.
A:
12:24
